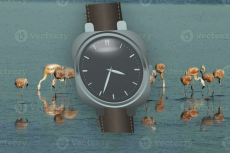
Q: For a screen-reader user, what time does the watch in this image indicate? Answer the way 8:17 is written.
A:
3:34
